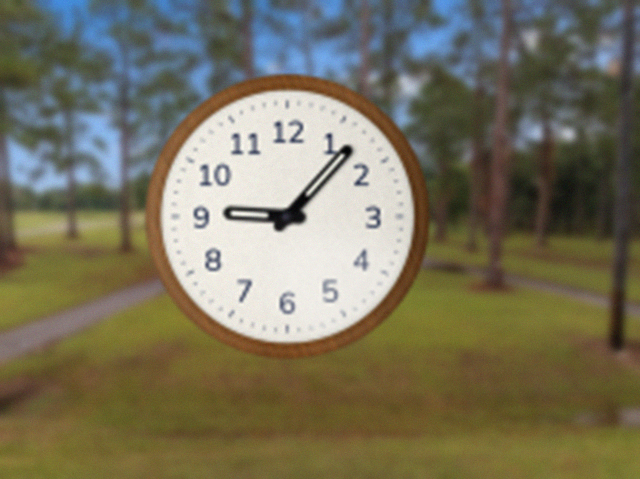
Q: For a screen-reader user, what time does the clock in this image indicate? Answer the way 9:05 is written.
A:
9:07
